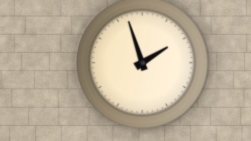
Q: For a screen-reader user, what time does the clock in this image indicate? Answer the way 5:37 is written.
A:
1:57
